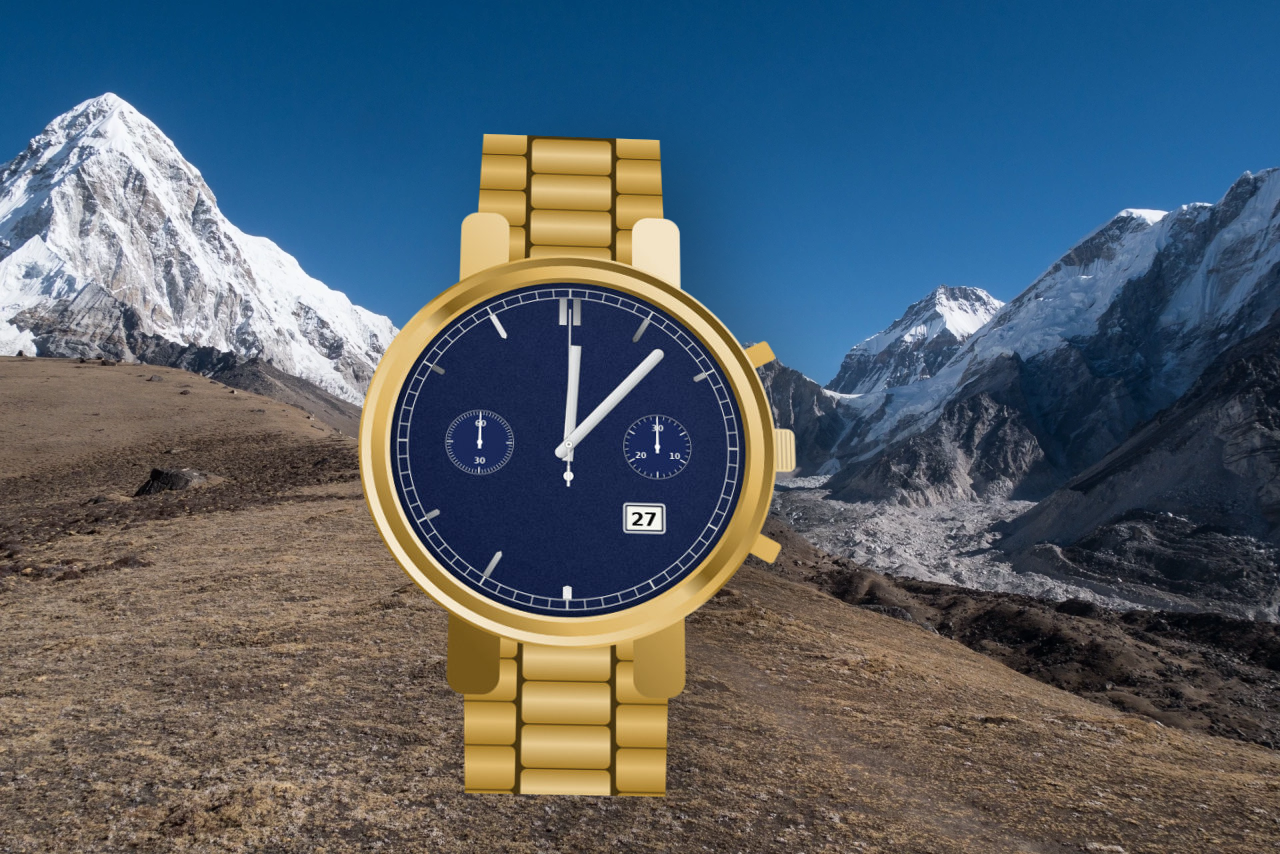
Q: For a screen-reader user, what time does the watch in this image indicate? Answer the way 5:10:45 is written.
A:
12:07:00
